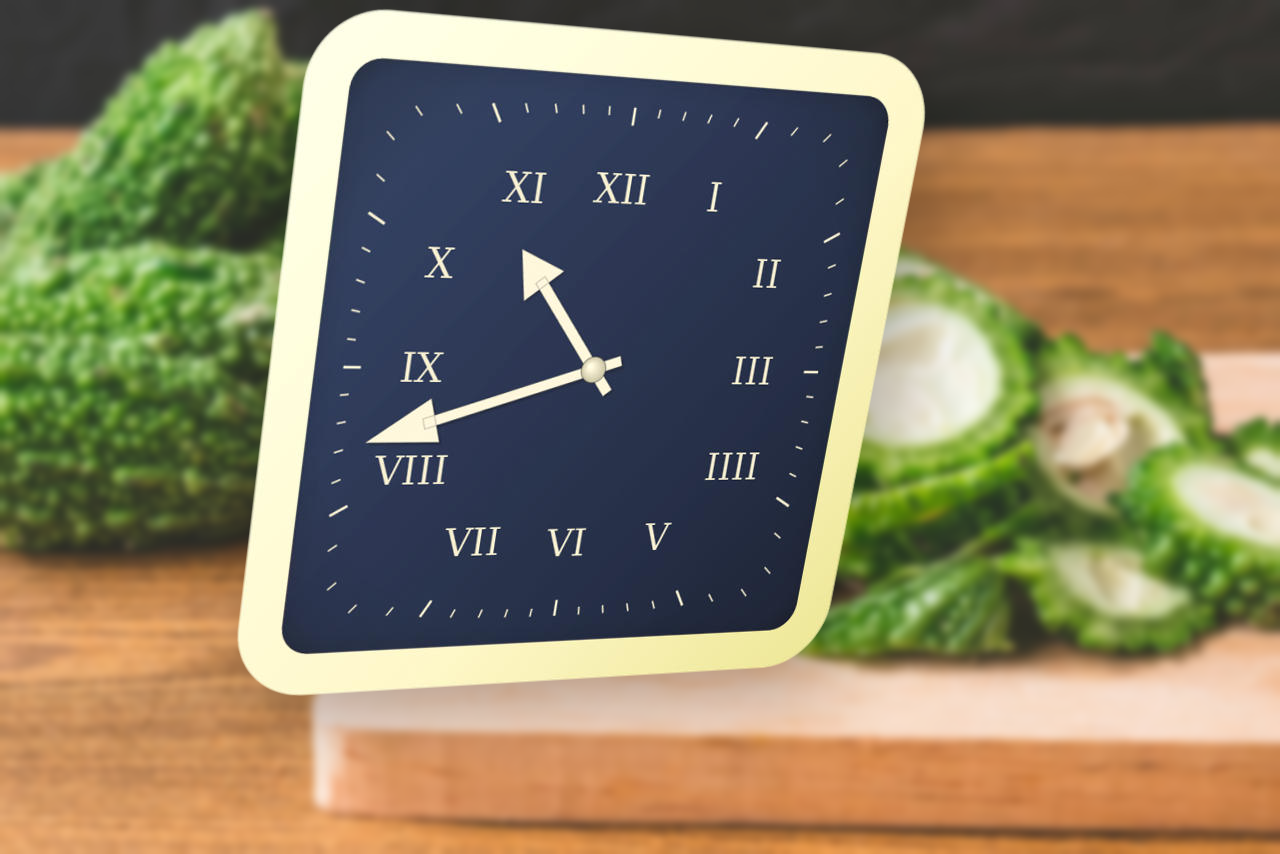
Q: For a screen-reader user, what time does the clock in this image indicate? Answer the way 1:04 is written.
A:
10:42
